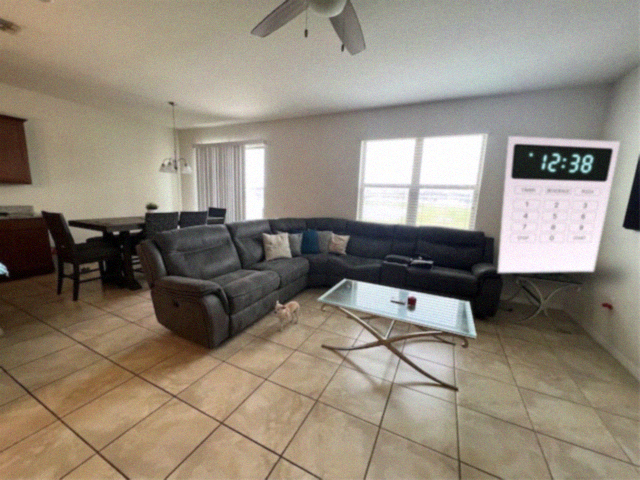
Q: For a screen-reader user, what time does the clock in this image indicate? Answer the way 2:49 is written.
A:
12:38
